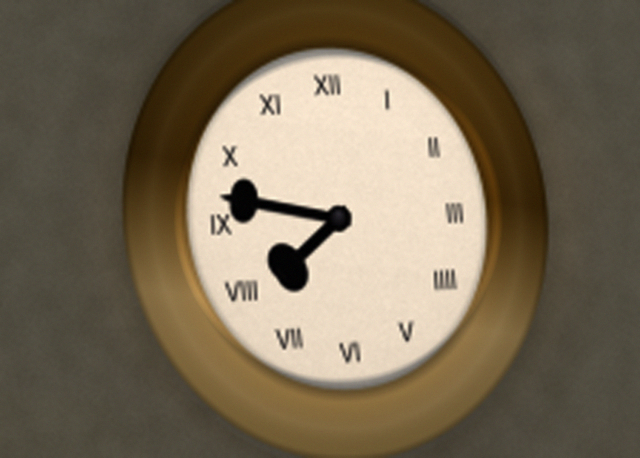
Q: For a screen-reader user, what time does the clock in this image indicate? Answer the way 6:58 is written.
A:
7:47
